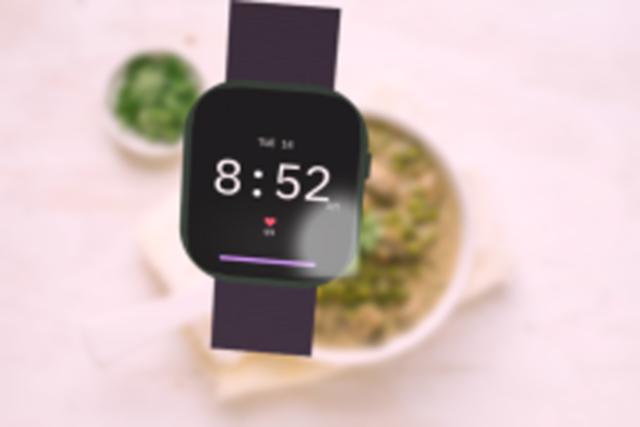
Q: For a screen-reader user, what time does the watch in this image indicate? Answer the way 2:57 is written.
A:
8:52
